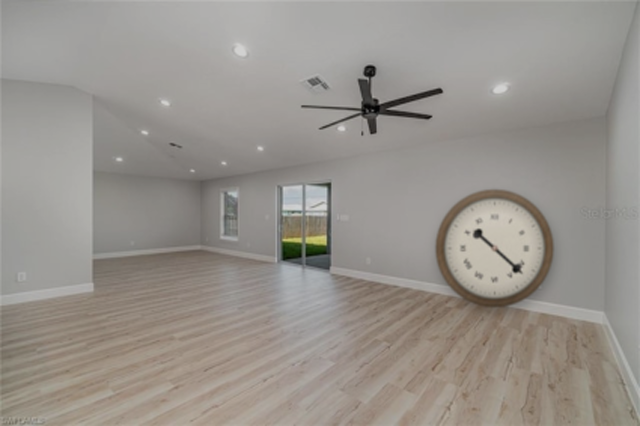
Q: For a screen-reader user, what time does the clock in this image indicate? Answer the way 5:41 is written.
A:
10:22
